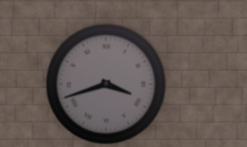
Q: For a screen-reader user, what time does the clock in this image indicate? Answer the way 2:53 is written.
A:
3:42
